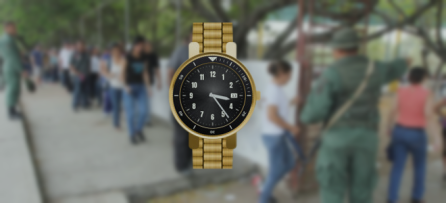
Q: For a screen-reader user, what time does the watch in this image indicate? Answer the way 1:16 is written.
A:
3:24
